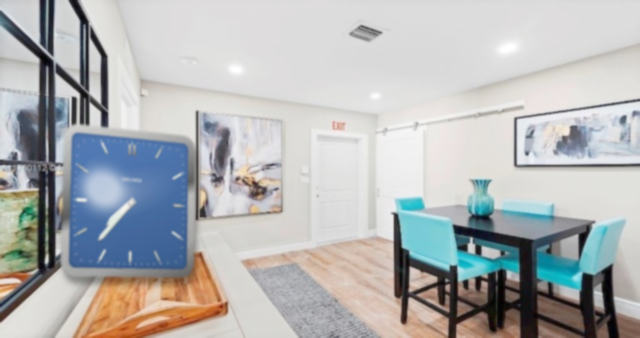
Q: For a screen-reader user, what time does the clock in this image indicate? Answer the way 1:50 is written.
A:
7:37
